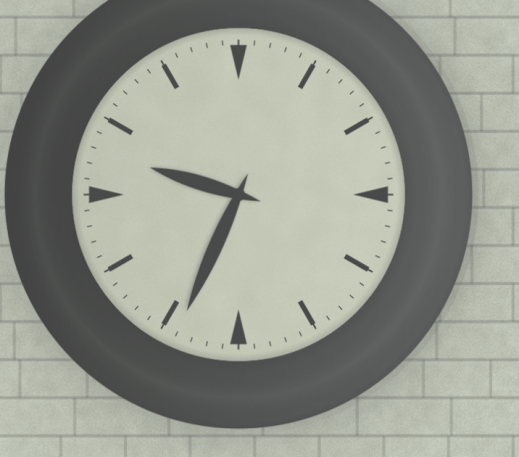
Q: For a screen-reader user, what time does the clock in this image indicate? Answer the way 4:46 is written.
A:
9:34
